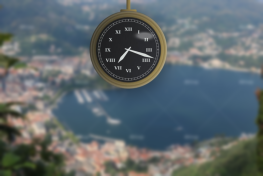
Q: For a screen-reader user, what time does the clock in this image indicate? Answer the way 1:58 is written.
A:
7:18
